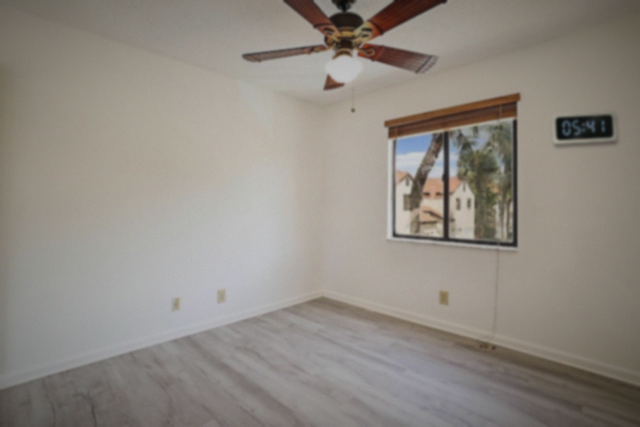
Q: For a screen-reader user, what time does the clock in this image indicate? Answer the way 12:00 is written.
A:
5:41
